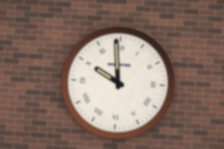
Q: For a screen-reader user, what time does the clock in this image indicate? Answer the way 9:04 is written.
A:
9:59
